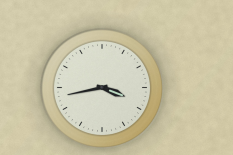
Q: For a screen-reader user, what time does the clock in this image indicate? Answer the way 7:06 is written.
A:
3:43
